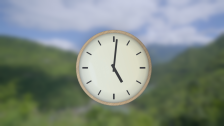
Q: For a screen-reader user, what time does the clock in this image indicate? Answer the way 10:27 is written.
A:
5:01
